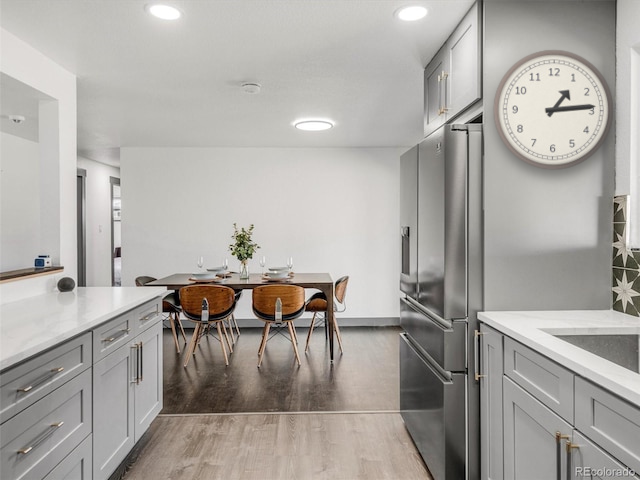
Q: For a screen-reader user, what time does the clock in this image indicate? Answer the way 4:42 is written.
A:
1:14
